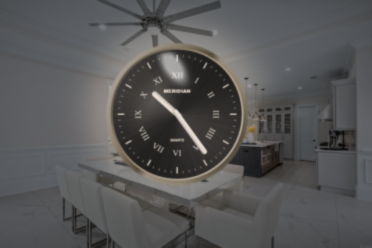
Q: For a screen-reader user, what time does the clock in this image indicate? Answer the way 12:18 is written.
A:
10:24
